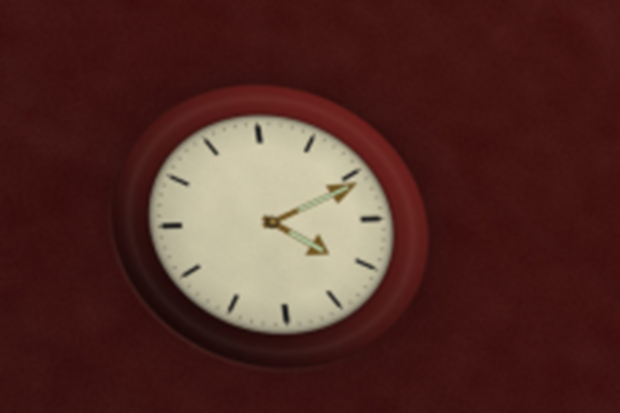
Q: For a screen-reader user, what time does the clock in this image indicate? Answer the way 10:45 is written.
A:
4:11
